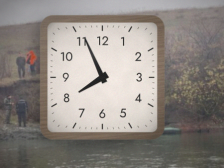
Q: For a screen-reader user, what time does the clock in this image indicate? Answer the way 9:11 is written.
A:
7:56
